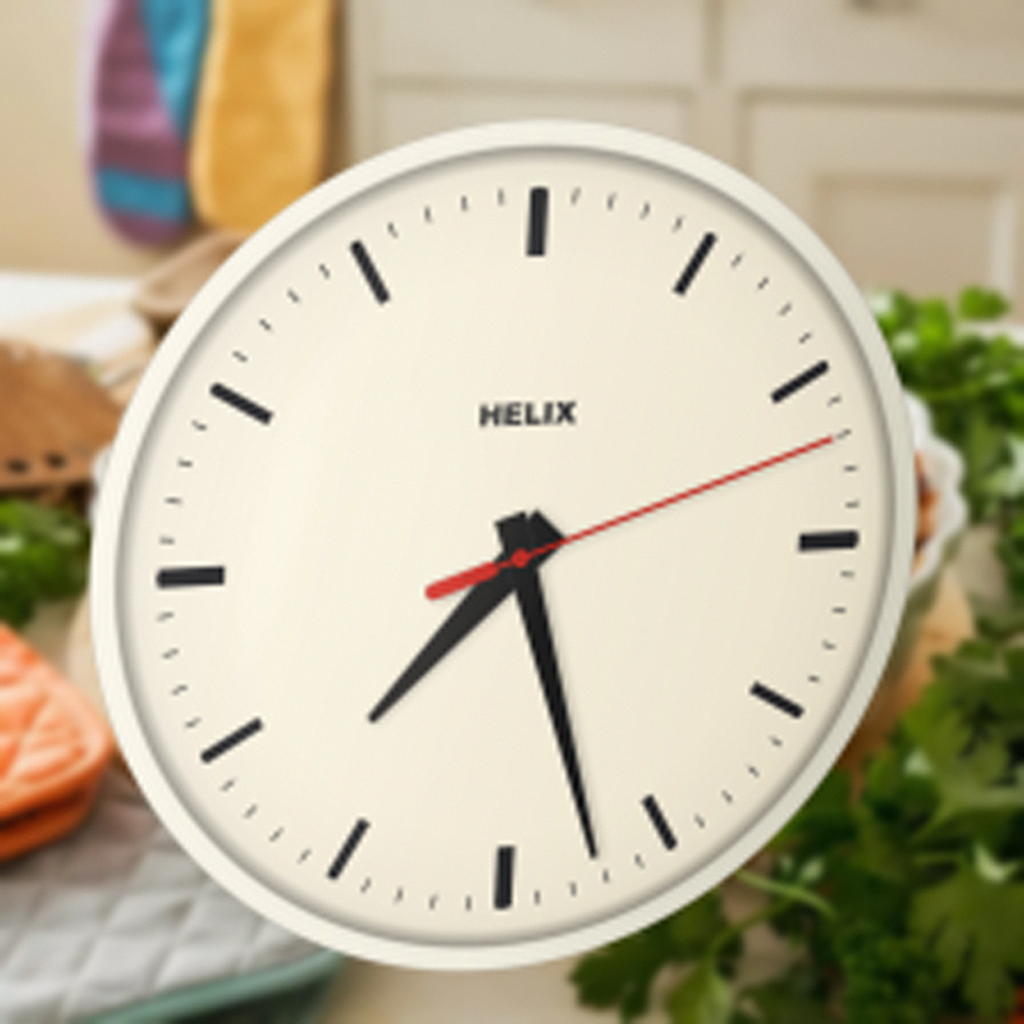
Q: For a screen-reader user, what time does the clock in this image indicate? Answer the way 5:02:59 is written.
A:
7:27:12
